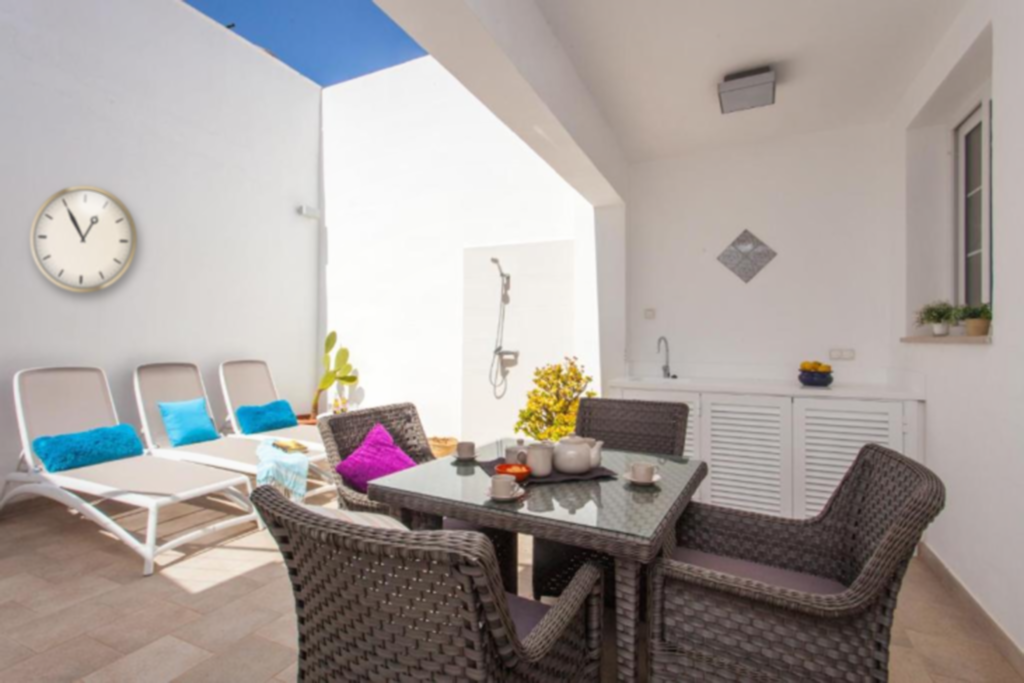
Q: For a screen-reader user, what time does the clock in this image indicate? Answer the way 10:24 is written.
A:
12:55
